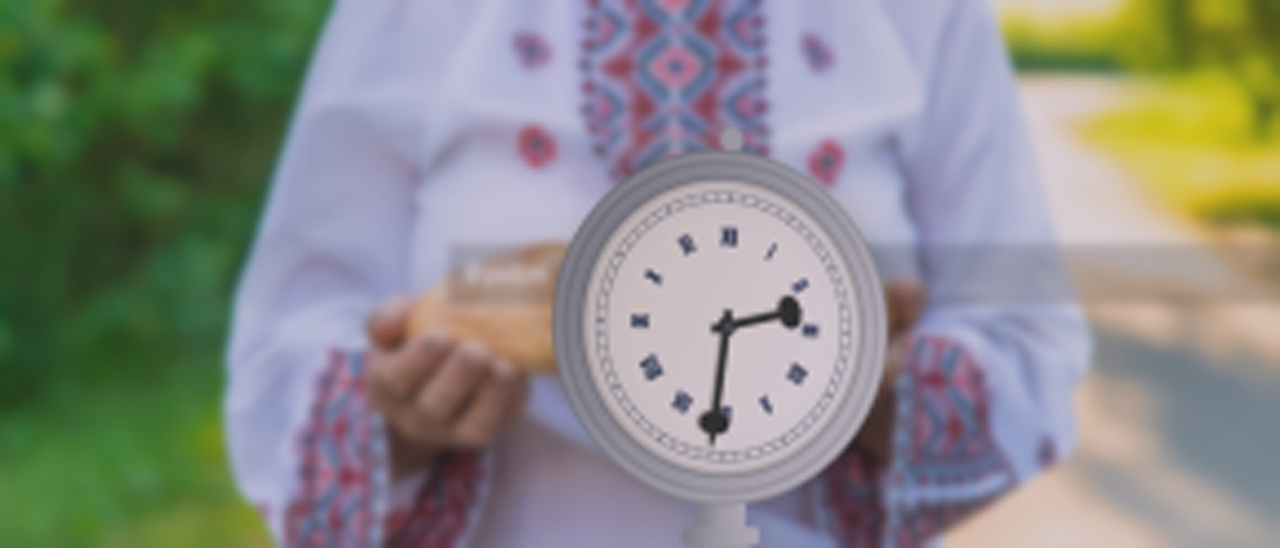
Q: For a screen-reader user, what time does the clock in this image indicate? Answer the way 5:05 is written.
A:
2:31
